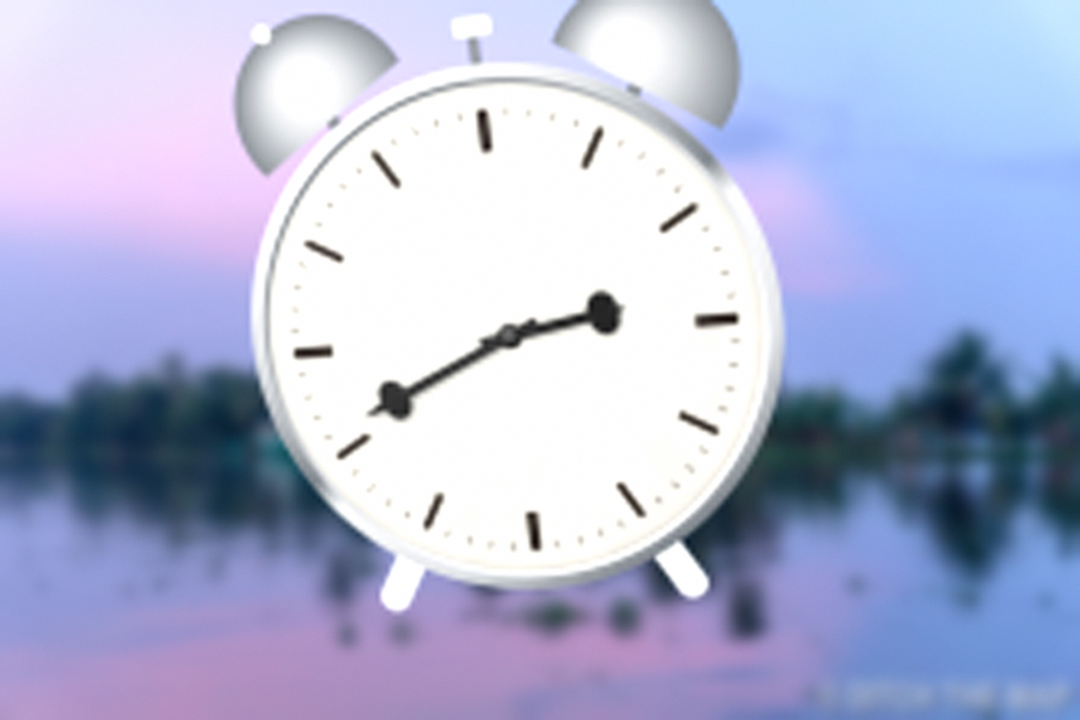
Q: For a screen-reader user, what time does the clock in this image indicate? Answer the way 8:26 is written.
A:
2:41
